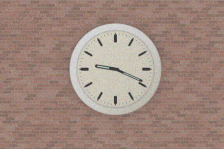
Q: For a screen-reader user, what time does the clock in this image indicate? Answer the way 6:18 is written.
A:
9:19
